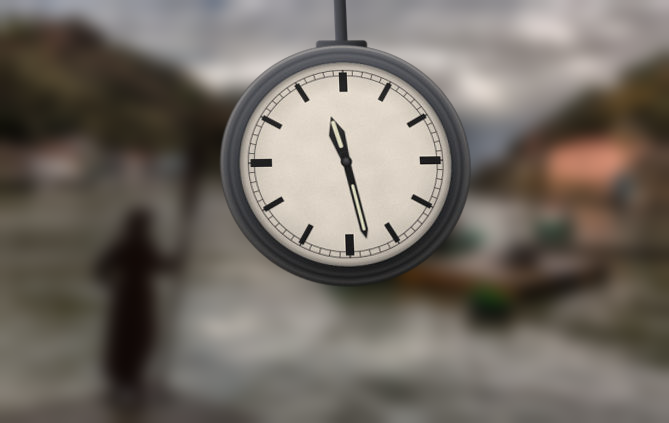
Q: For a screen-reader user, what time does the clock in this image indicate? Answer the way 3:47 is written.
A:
11:28
